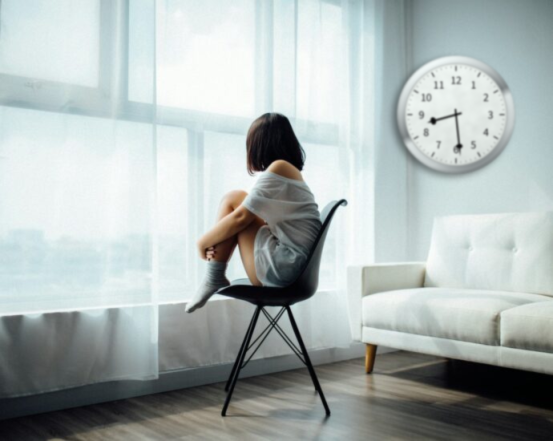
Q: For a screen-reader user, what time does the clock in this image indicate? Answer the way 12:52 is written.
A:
8:29
